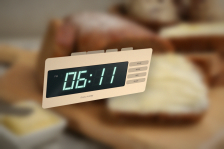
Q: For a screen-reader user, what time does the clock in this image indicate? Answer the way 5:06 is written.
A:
6:11
